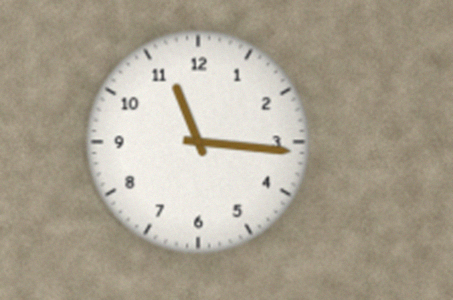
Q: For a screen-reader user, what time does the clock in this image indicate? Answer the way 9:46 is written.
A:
11:16
